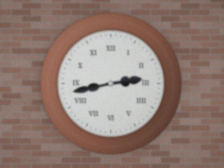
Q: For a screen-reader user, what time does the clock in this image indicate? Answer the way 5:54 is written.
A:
2:43
